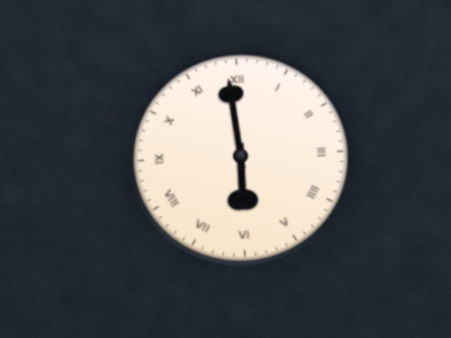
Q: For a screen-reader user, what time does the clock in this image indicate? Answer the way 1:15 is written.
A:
5:59
